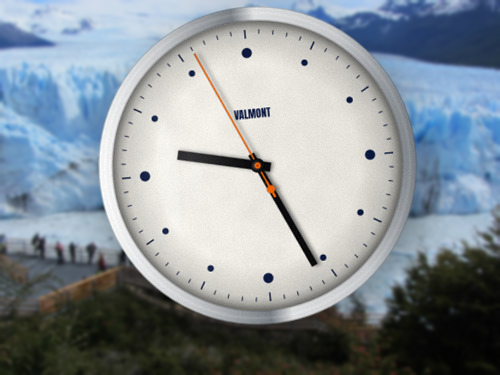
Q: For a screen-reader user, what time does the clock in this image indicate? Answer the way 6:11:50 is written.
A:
9:25:56
